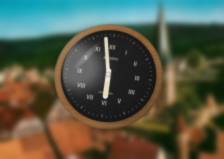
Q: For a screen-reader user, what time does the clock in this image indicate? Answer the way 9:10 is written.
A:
5:58
